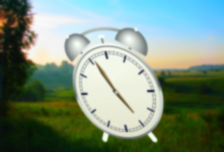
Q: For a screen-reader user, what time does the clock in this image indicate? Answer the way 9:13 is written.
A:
4:56
